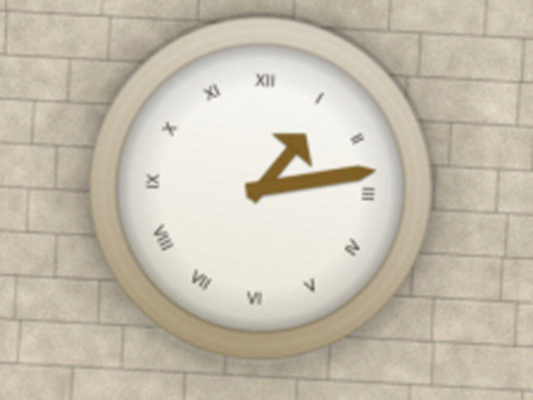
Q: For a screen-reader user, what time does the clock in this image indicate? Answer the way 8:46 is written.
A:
1:13
